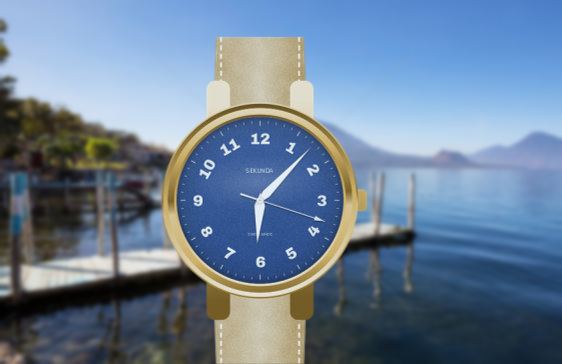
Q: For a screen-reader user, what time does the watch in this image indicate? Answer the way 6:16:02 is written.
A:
6:07:18
